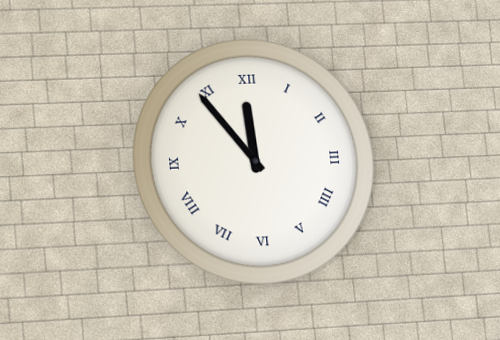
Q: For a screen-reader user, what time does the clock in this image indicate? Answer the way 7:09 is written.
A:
11:54
